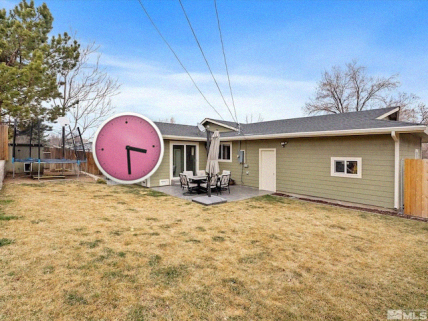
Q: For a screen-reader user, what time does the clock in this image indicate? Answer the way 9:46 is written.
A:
3:30
